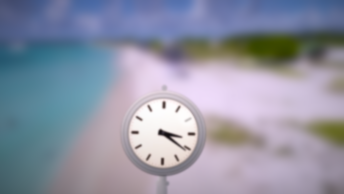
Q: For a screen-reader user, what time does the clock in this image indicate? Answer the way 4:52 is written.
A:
3:21
